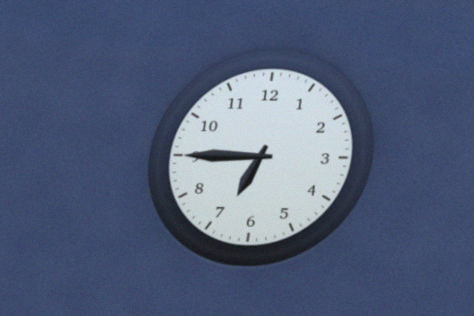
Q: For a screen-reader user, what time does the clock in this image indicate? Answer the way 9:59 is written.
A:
6:45
